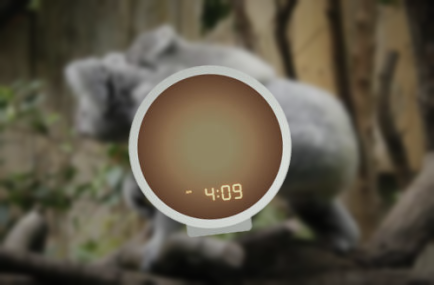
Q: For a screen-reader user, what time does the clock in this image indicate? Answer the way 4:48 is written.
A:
4:09
